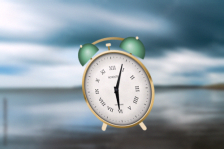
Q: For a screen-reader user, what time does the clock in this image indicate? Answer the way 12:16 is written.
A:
6:04
